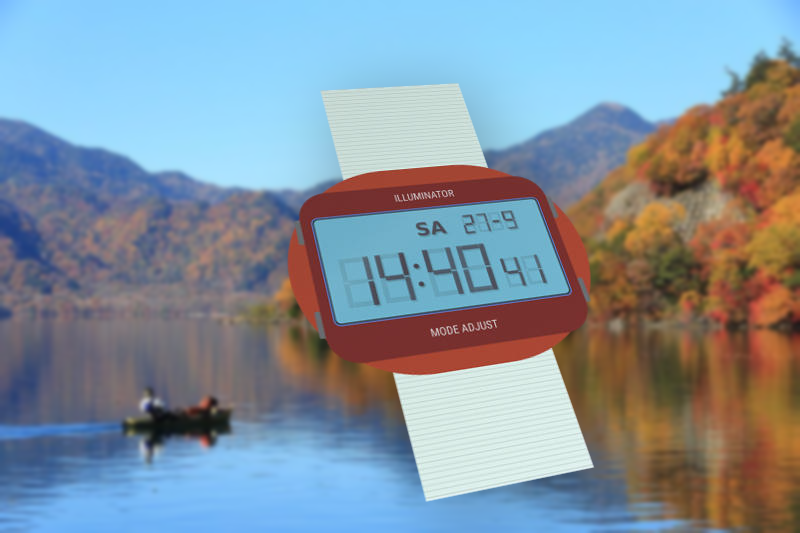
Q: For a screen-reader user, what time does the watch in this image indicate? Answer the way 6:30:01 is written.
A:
14:40:41
